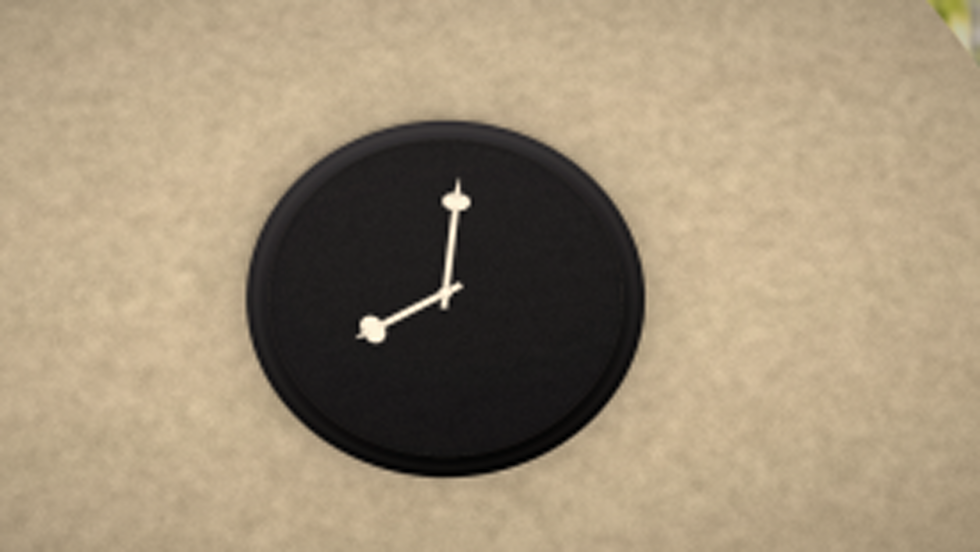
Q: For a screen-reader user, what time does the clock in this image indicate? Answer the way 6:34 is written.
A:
8:01
